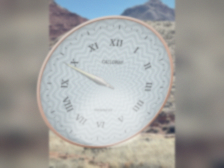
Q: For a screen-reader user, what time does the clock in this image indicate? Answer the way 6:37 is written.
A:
9:49
